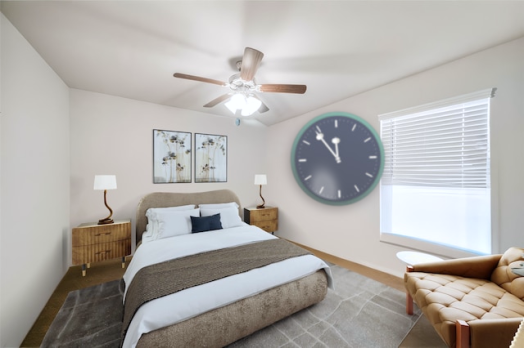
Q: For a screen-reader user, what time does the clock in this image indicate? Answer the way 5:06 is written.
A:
11:54
